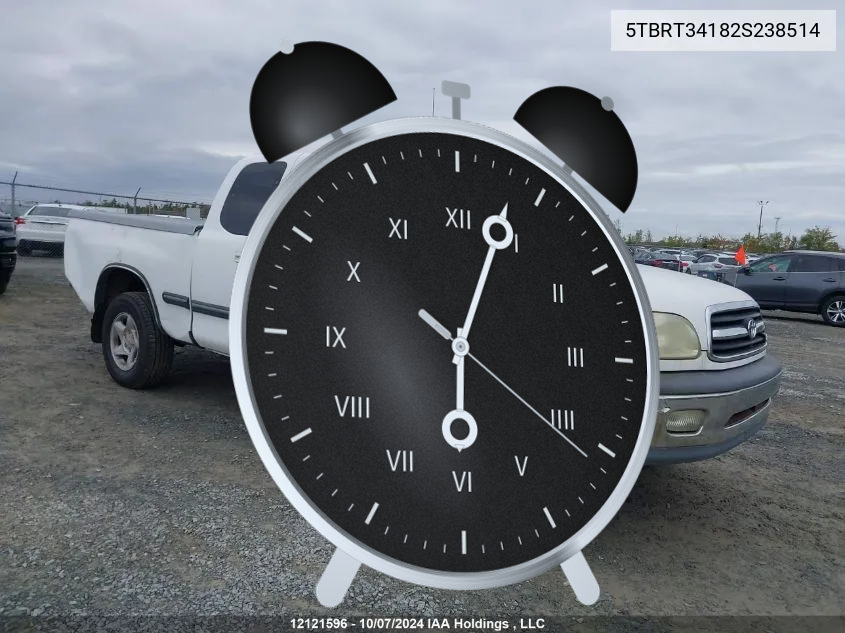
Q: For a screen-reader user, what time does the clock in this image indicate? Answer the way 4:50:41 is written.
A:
6:03:21
